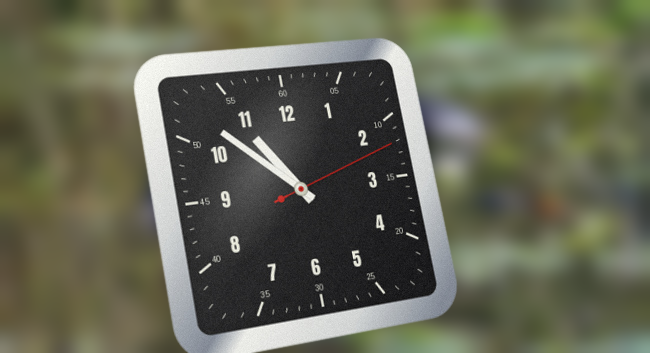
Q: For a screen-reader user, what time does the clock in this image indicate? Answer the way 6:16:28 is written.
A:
10:52:12
